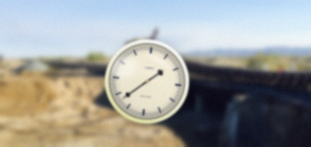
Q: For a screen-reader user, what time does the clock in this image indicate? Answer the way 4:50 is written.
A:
1:38
